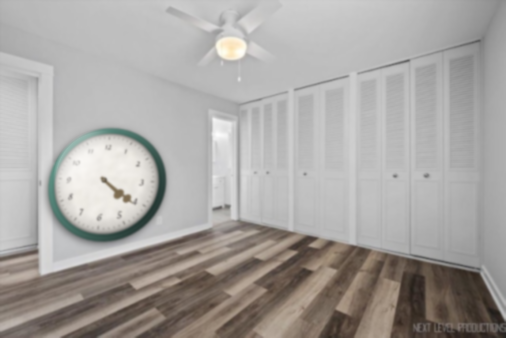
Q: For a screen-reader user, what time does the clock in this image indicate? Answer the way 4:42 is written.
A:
4:21
